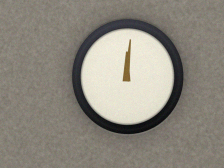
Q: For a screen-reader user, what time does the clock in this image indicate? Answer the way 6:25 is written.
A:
12:01
